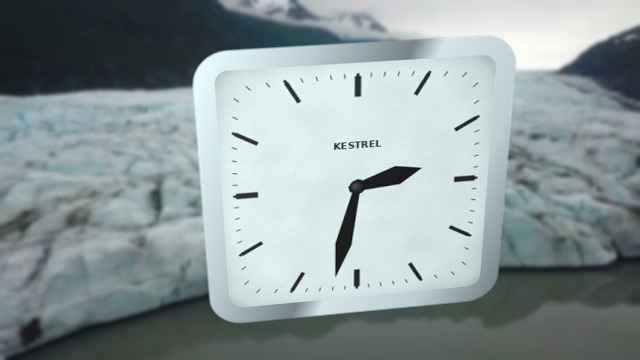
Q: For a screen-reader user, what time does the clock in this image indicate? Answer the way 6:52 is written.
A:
2:32
